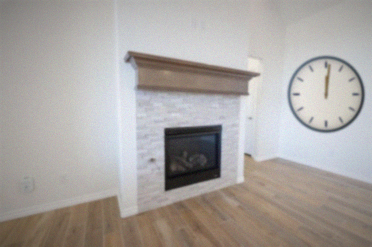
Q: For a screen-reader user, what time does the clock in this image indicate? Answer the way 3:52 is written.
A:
12:01
